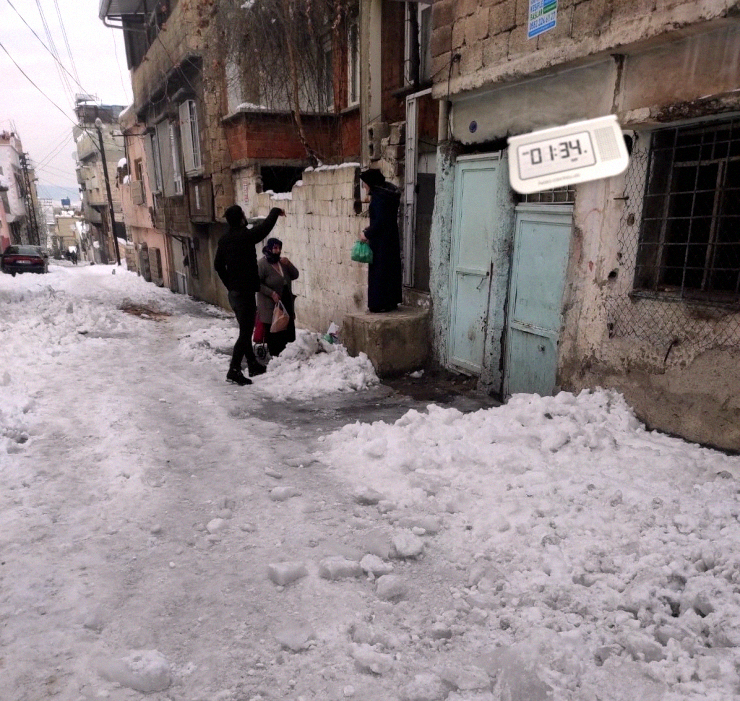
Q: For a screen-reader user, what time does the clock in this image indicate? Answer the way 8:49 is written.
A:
1:34
